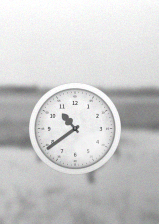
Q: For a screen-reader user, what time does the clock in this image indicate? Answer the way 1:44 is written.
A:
10:39
